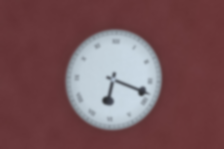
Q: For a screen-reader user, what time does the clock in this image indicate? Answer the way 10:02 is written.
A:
6:18
